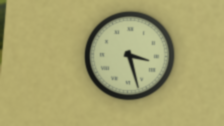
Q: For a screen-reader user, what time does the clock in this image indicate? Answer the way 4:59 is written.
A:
3:27
